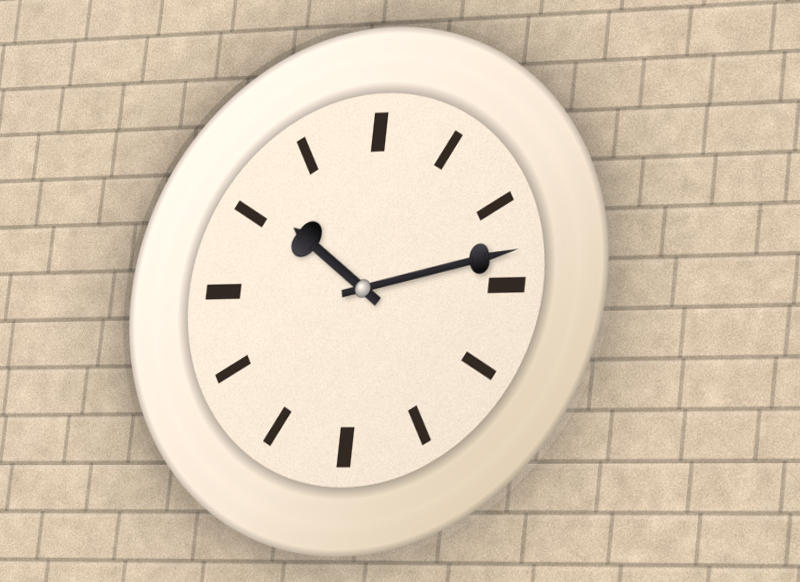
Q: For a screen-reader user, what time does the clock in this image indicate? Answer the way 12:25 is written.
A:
10:13
